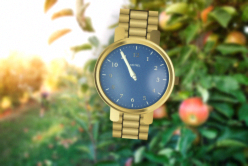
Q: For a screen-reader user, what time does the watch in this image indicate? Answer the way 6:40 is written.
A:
10:55
